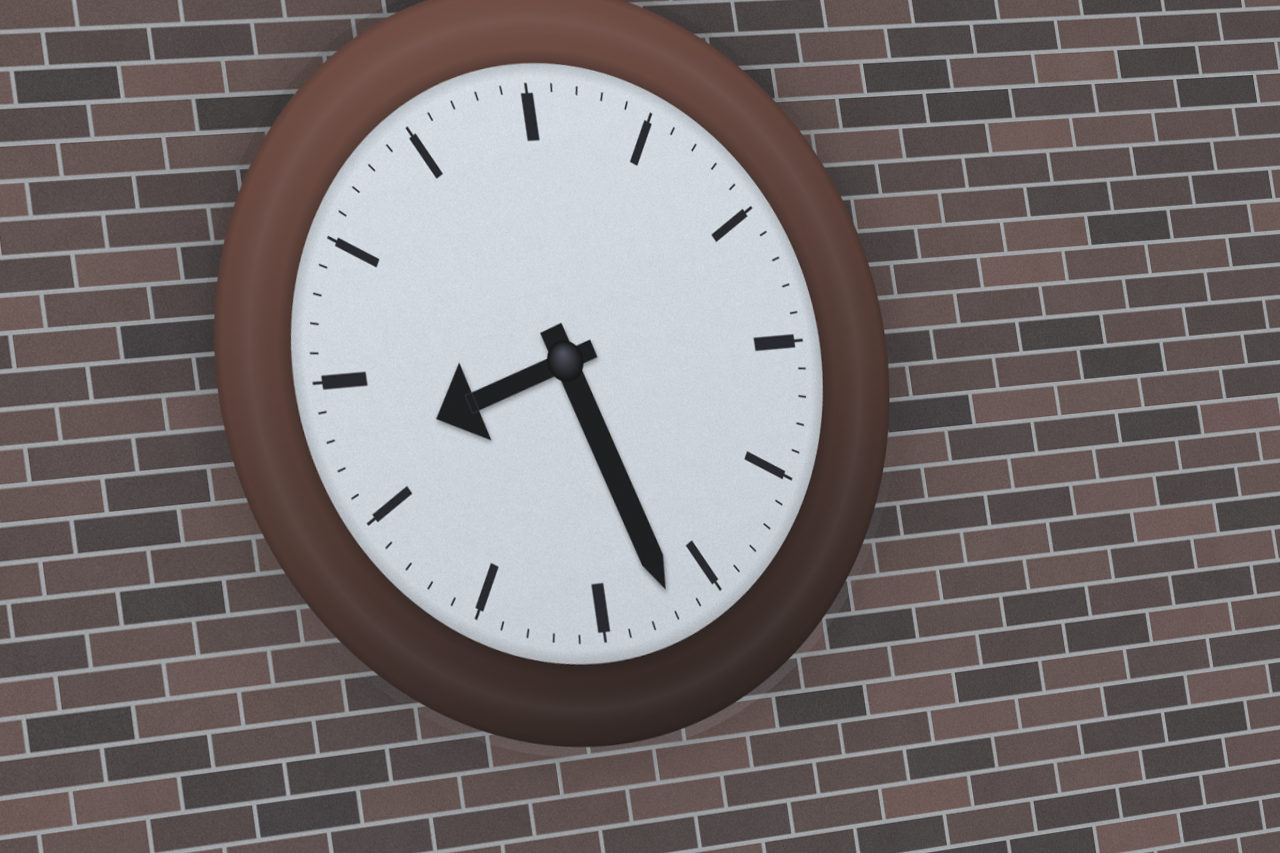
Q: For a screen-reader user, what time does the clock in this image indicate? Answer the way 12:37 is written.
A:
8:27
